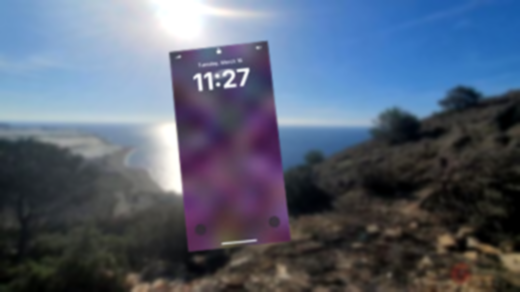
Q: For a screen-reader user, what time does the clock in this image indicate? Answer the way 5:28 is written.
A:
11:27
